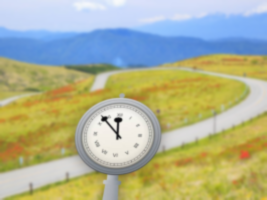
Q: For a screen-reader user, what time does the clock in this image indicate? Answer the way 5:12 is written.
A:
11:53
